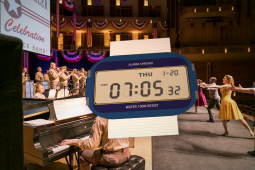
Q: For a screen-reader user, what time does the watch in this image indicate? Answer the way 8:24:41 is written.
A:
7:05:32
